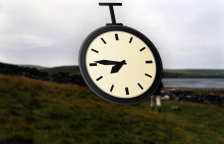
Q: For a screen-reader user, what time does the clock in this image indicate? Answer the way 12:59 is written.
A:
7:46
